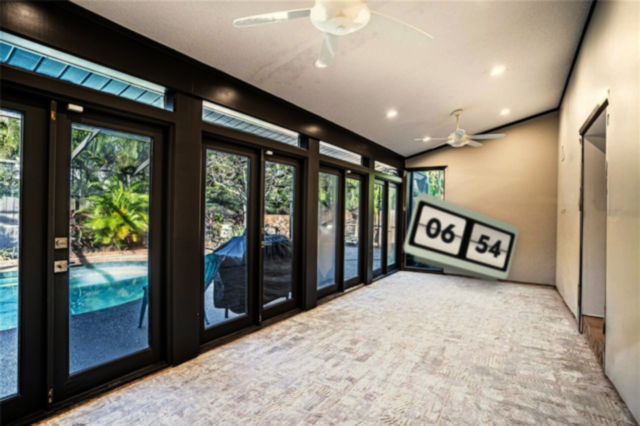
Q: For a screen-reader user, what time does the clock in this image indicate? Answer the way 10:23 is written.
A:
6:54
